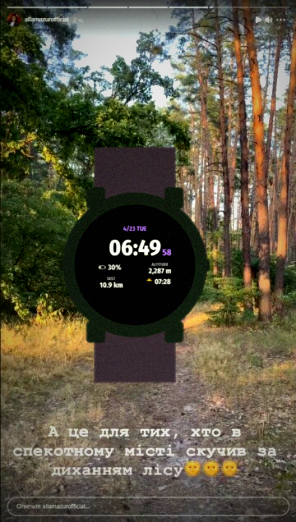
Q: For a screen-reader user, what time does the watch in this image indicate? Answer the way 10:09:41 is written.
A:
6:49:58
